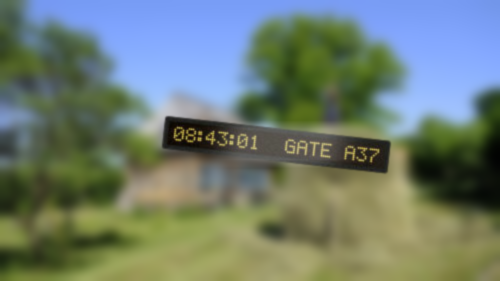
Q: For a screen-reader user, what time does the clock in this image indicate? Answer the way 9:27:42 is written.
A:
8:43:01
